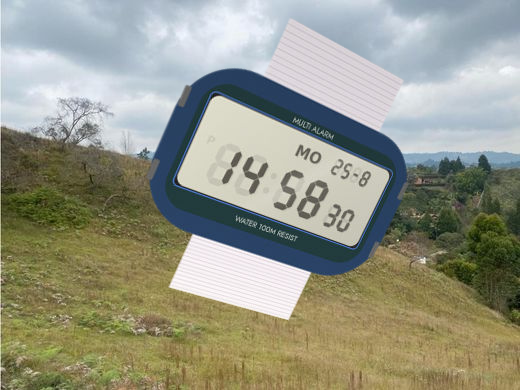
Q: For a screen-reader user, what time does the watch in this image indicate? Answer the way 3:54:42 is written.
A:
14:58:30
